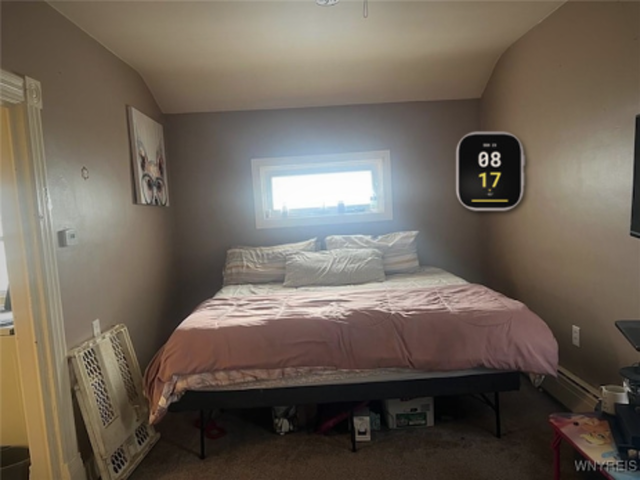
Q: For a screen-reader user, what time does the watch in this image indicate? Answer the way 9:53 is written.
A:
8:17
